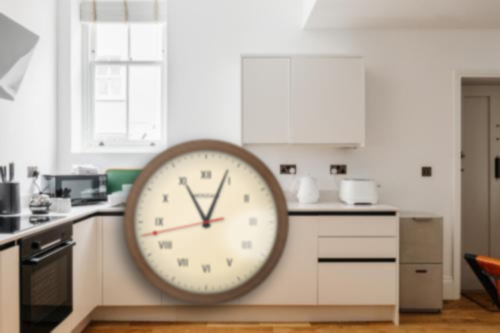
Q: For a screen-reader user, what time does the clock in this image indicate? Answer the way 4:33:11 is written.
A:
11:03:43
